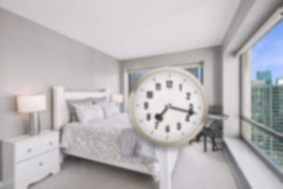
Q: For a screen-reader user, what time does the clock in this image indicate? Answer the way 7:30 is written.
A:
7:17
